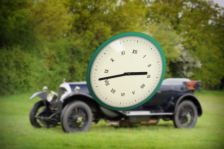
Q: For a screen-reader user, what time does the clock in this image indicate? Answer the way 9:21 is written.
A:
2:42
